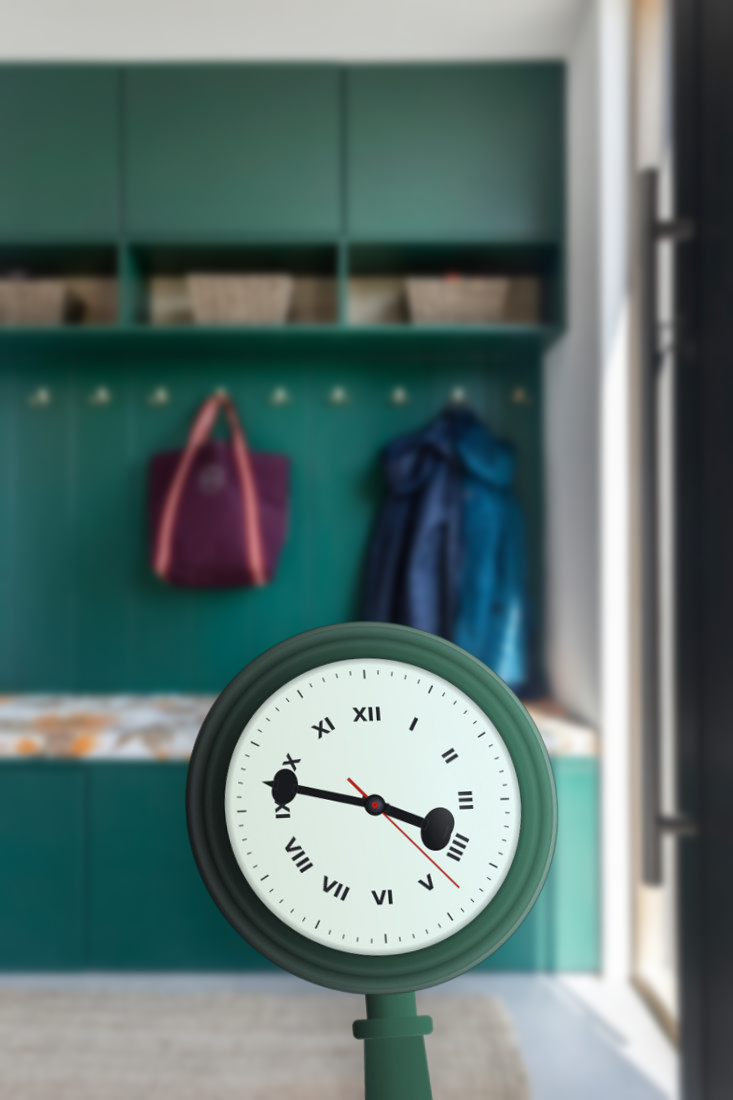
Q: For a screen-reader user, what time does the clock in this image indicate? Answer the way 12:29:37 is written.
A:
3:47:23
